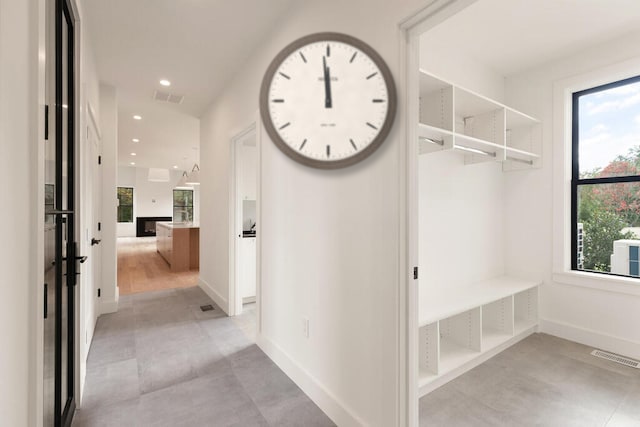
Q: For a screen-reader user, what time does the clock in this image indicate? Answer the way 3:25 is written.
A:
11:59
